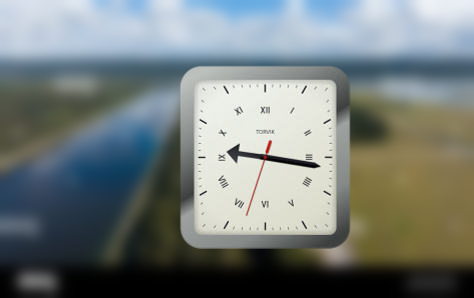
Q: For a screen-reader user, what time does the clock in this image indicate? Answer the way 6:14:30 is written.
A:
9:16:33
